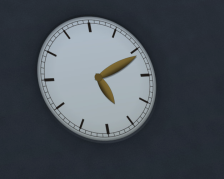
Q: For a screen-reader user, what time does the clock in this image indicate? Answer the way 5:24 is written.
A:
5:11
